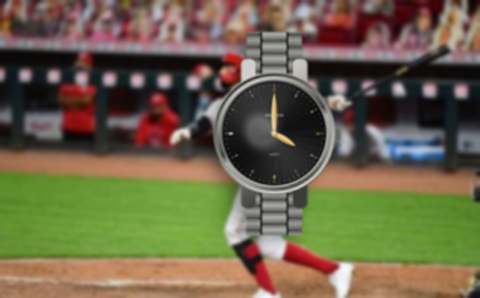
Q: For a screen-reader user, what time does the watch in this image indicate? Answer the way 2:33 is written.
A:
4:00
